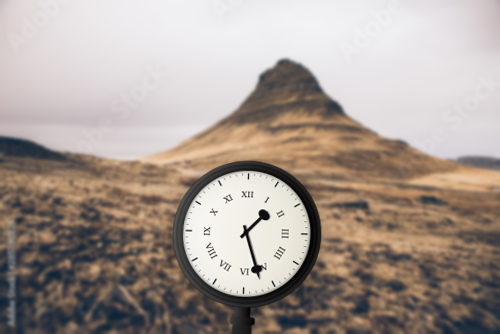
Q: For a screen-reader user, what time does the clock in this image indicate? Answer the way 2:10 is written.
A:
1:27
